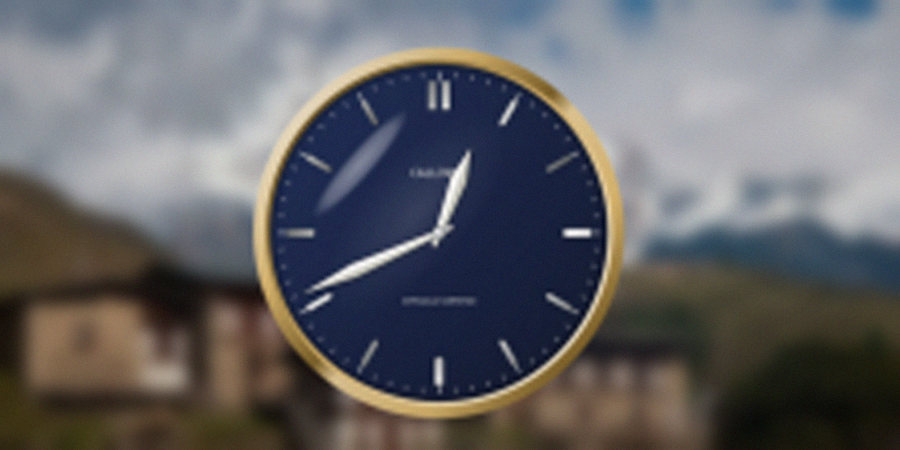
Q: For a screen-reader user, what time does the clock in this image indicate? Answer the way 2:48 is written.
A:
12:41
